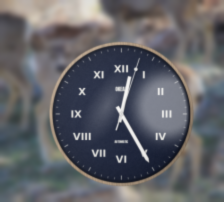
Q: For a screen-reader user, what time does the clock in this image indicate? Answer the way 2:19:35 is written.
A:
12:25:03
